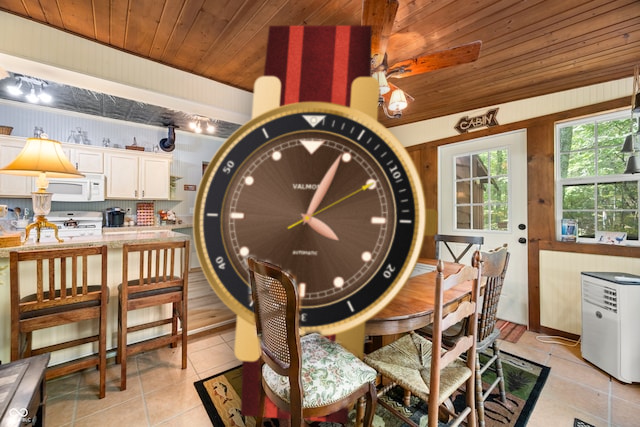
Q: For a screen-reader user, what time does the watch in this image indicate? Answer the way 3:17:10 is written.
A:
4:04:10
